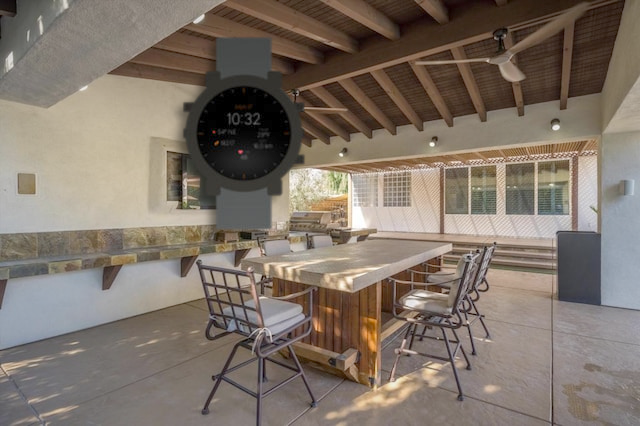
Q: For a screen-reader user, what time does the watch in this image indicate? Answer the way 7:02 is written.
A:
10:32
